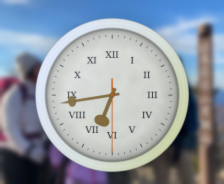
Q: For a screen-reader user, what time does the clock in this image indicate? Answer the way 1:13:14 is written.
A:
6:43:30
